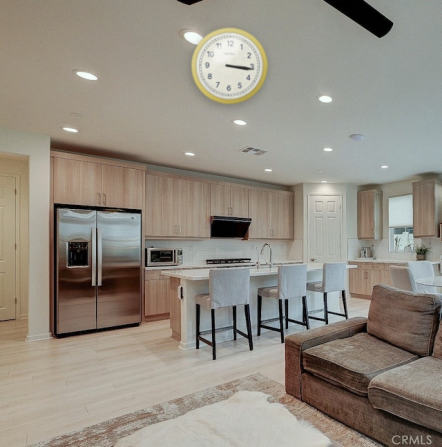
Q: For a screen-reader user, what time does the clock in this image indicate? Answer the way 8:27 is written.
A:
3:16
